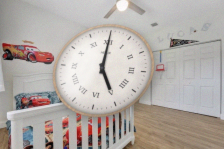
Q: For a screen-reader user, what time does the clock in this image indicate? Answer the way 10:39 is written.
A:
5:00
